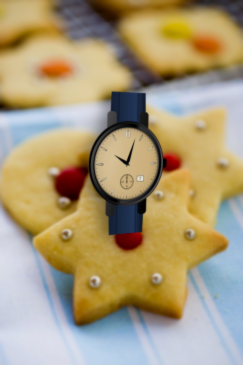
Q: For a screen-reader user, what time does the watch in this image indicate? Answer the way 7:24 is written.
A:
10:03
